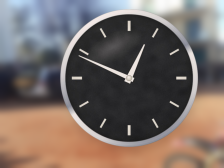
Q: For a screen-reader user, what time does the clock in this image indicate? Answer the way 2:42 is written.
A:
12:49
